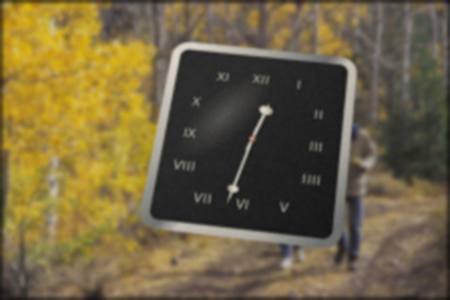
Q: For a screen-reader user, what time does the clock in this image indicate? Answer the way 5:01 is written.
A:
12:32
